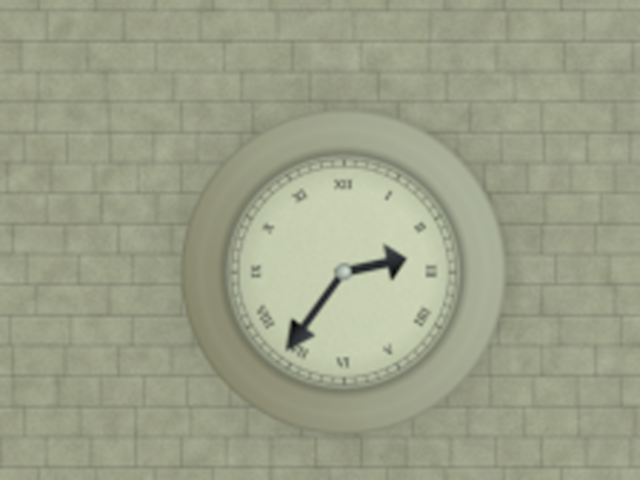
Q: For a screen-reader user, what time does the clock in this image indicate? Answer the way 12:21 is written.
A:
2:36
